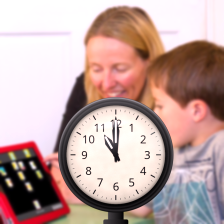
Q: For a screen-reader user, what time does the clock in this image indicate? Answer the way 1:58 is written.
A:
11:00
